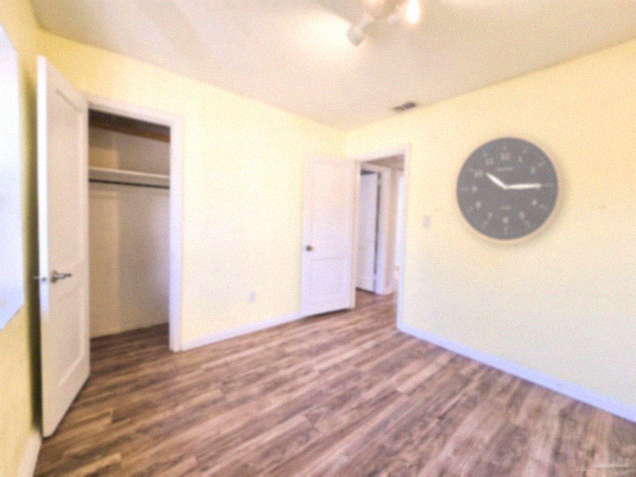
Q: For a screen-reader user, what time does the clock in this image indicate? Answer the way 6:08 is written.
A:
10:15
